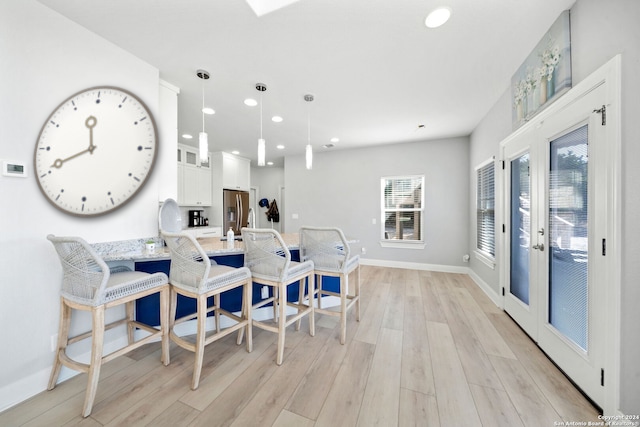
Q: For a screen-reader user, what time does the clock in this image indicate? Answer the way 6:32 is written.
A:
11:41
